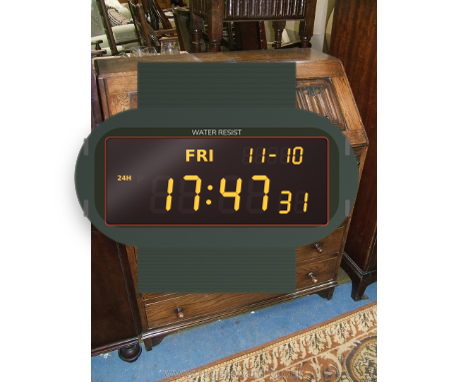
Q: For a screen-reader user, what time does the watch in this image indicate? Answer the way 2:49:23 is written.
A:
17:47:31
